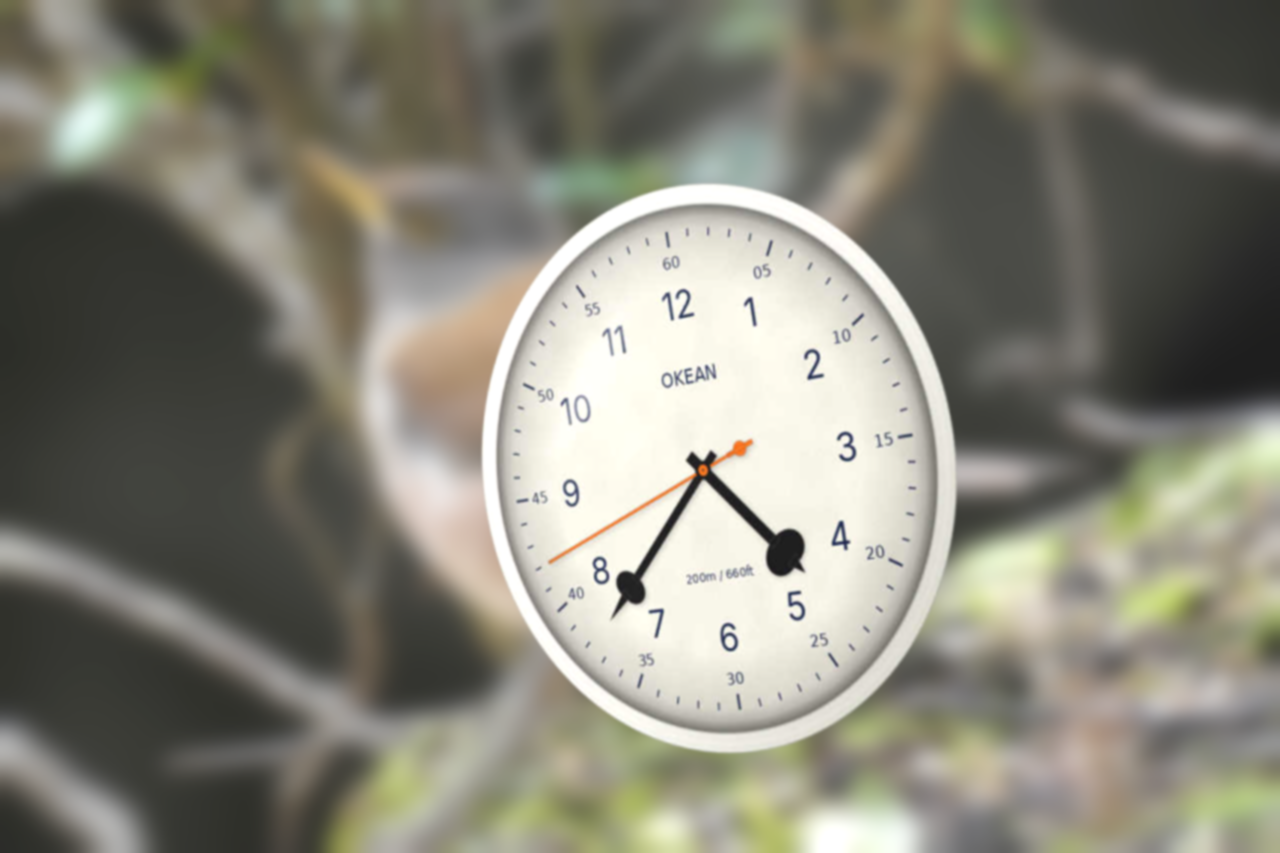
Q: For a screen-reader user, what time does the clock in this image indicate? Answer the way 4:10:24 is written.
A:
4:37:42
